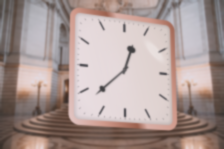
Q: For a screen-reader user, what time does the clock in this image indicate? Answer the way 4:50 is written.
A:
12:38
